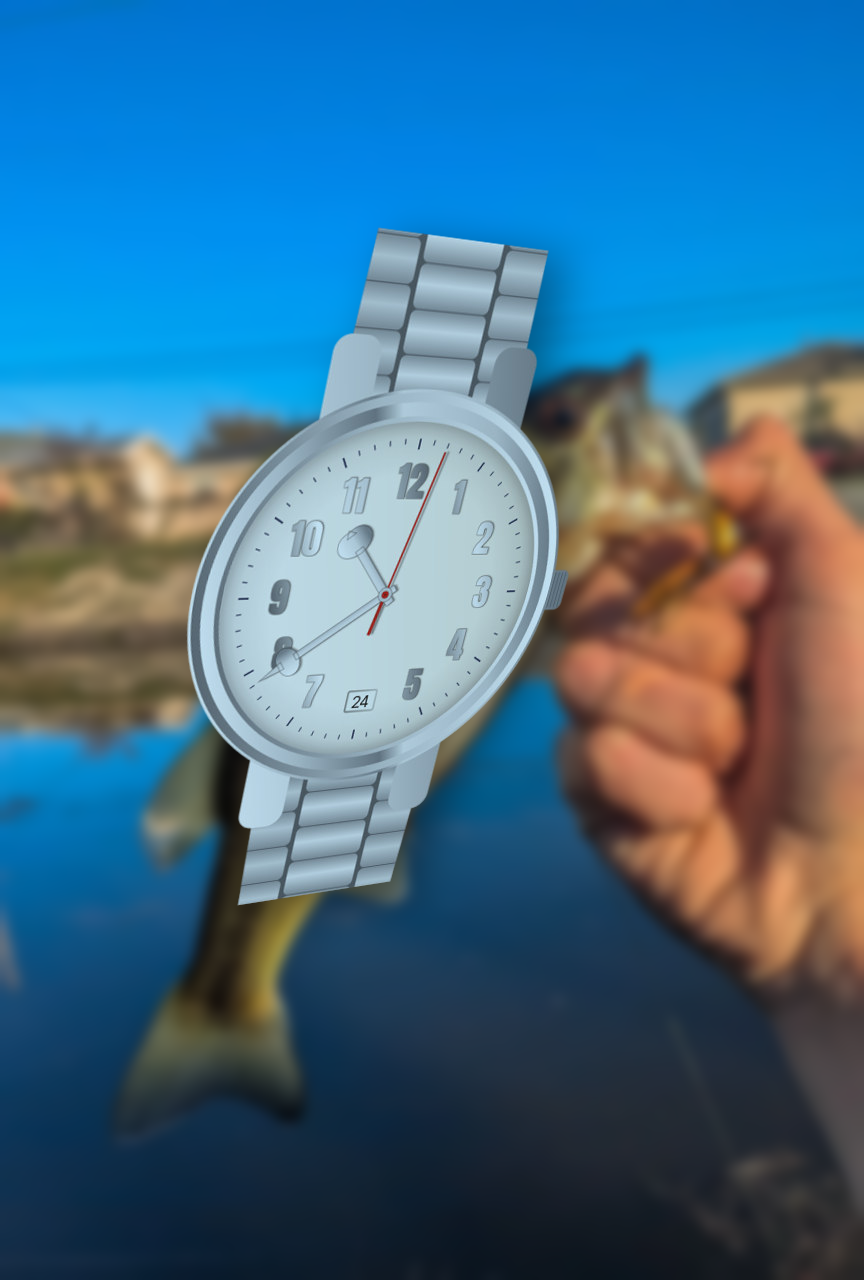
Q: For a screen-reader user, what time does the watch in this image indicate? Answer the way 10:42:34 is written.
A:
10:39:02
